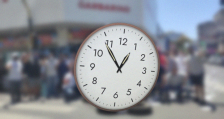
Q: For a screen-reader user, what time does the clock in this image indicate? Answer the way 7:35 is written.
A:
12:54
